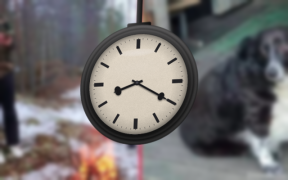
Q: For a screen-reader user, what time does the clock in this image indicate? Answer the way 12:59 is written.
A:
8:20
